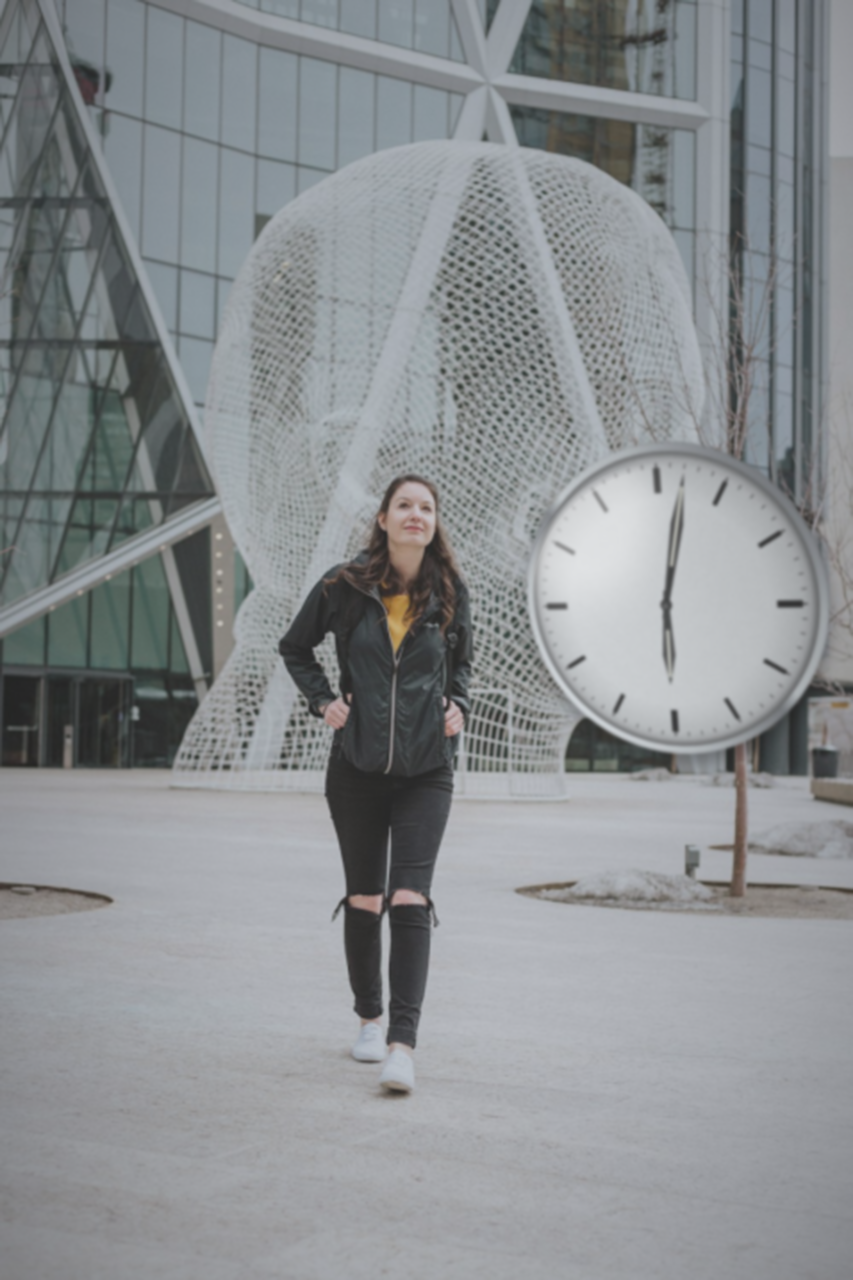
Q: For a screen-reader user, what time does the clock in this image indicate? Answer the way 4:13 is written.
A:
6:02
